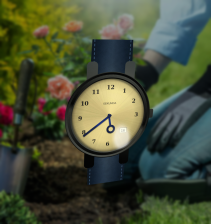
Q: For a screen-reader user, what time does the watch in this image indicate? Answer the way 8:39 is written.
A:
5:39
